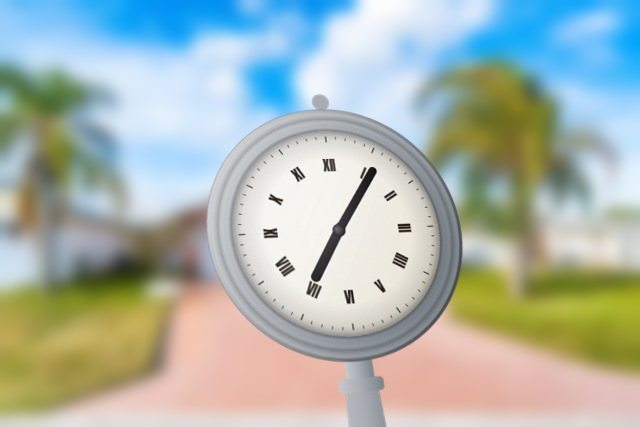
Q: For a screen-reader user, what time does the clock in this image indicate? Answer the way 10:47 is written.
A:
7:06
